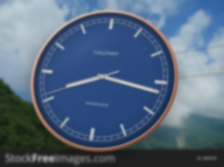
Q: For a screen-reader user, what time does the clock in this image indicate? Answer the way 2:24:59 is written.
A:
8:16:41
